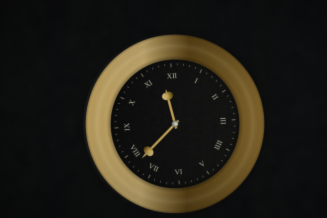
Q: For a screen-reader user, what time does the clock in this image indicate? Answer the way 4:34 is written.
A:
11:38
